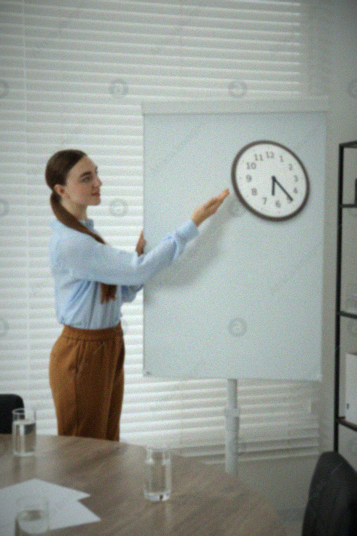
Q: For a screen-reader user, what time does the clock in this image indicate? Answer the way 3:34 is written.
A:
6:24
